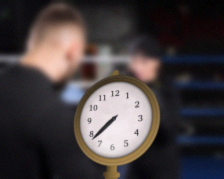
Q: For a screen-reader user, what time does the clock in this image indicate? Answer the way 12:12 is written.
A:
7:38
